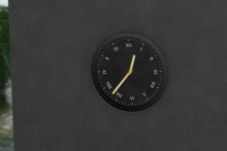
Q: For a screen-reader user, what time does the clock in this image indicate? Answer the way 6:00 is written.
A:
12:37
